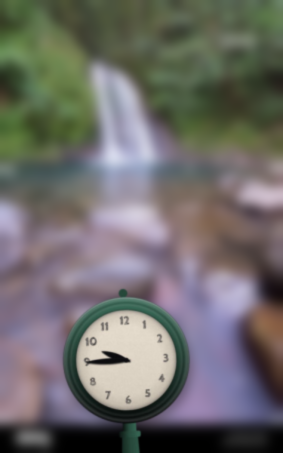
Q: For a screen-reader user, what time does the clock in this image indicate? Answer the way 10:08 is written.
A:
9:45
